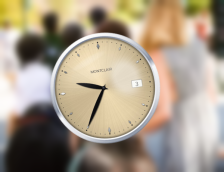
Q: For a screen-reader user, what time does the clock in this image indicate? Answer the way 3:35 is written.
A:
9:35
